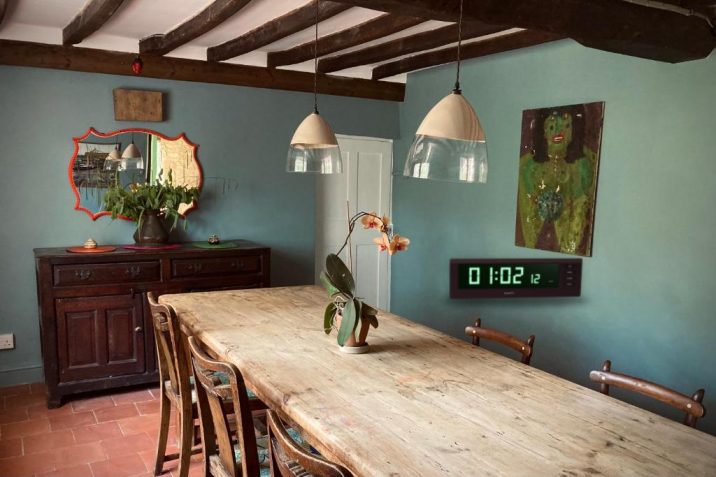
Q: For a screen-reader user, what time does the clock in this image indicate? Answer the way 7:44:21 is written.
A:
1:02:12
